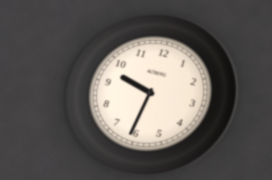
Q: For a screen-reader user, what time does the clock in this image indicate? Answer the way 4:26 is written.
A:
9:31
